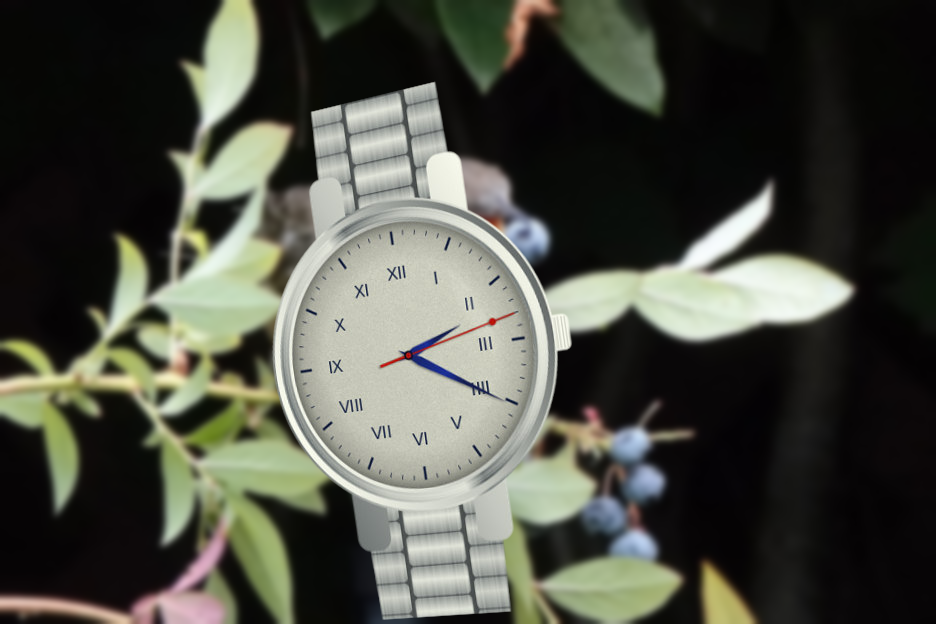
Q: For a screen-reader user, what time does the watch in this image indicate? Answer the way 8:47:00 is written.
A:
2:20:13
